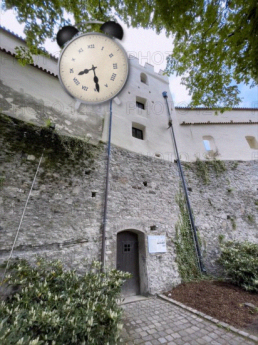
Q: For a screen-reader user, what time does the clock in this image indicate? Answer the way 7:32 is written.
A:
8:29
